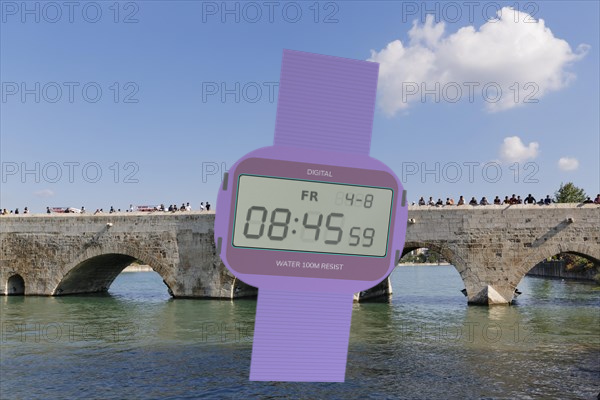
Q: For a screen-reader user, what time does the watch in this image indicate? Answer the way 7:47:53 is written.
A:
8:45:59
